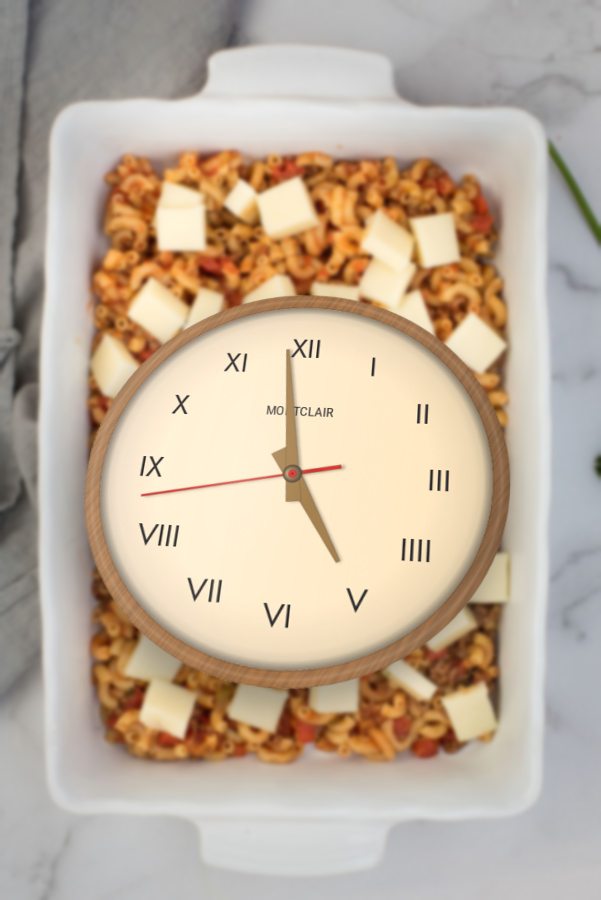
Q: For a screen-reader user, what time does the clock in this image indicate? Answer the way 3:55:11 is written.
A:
4:58:43
